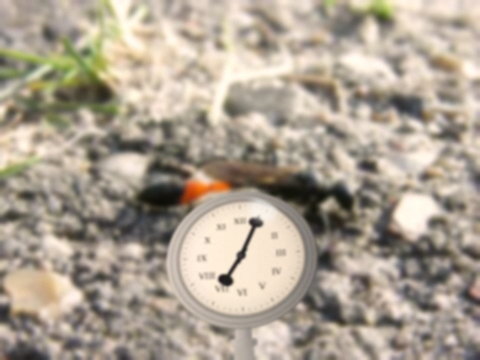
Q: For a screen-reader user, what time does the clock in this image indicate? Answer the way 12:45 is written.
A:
7:04
